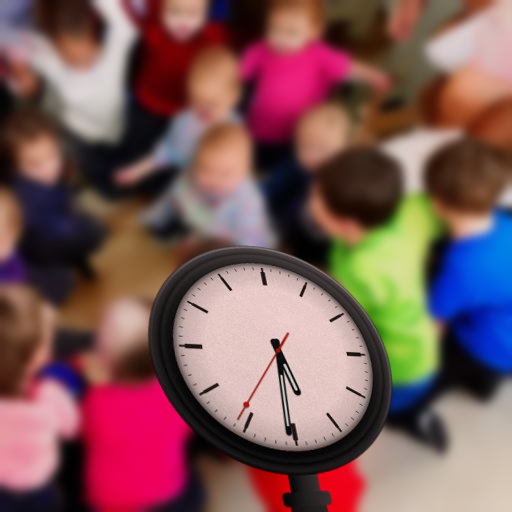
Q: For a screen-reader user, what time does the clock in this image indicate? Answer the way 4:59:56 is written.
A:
5:30:36
